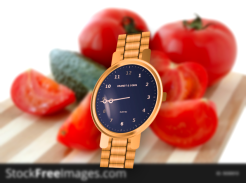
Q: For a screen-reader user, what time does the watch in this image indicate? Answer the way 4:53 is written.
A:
8:44
